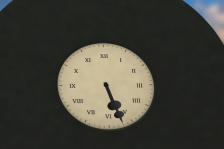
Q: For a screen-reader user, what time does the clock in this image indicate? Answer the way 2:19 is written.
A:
5:27
